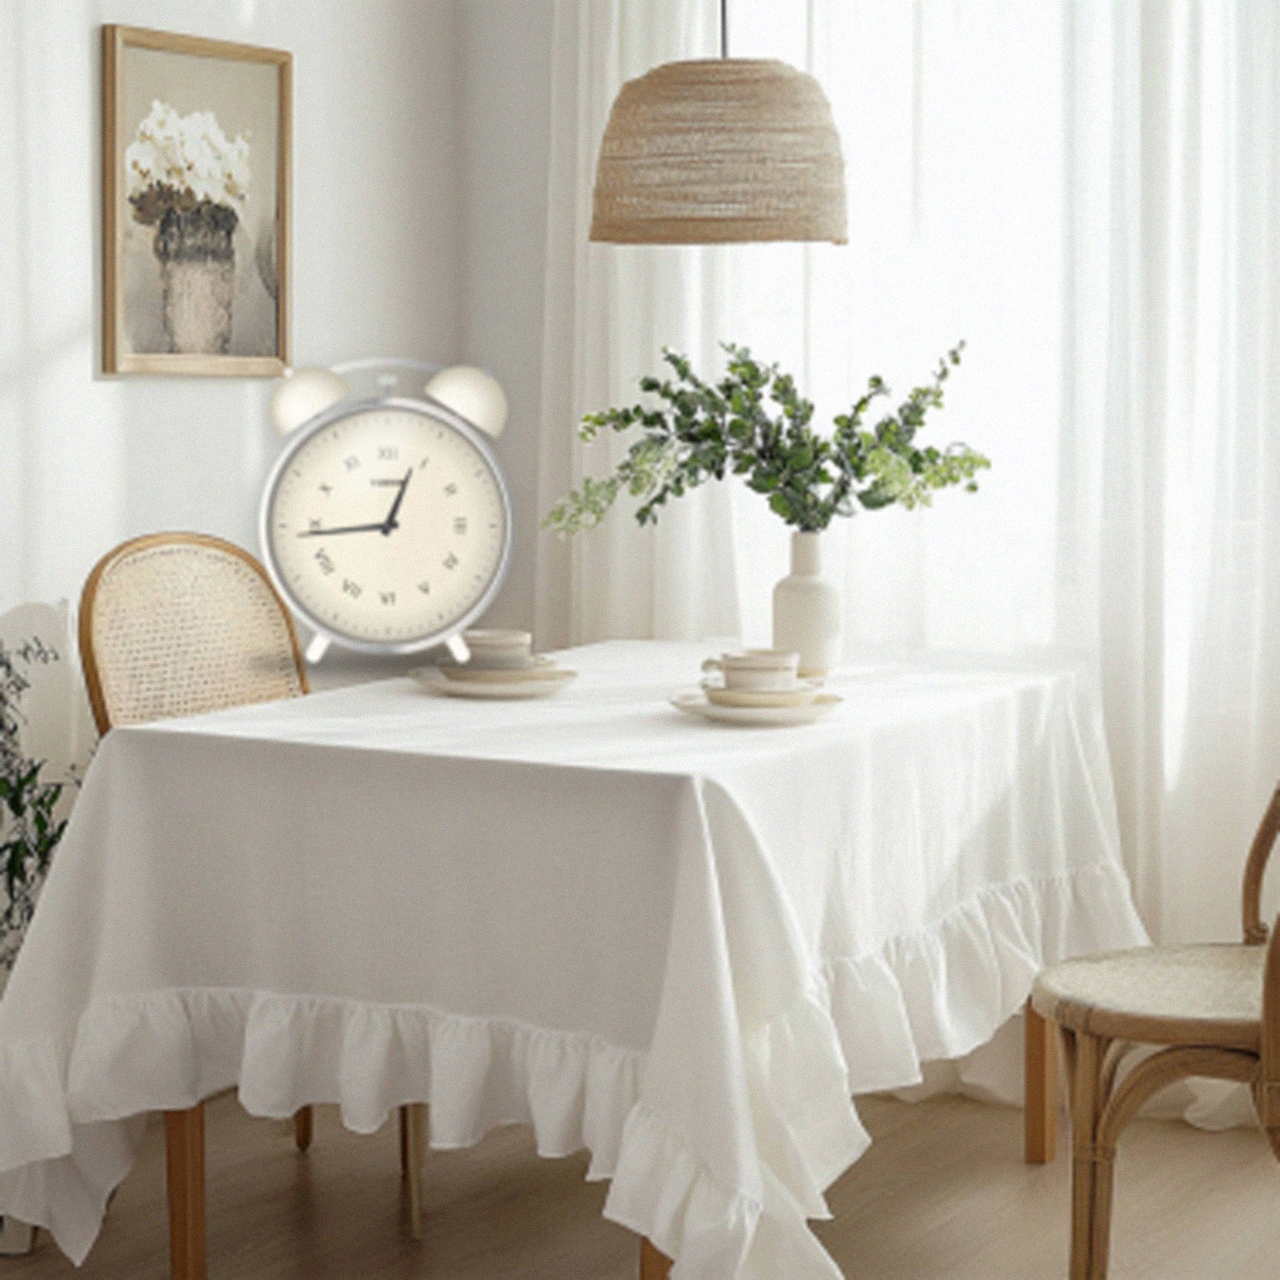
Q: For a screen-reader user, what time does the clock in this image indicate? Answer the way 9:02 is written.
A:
12:44
